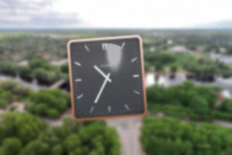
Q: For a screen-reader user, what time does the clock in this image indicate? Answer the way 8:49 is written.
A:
10:35
